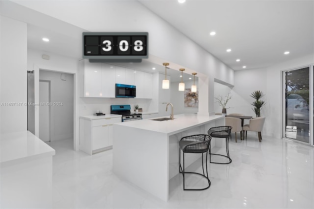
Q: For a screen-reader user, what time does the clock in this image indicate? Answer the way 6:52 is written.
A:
3:08
